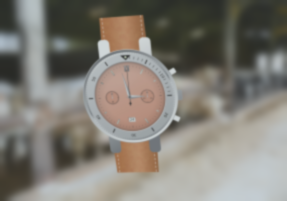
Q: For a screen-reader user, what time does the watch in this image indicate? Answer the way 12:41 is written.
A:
2:58
